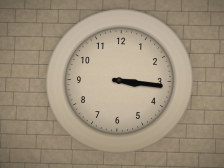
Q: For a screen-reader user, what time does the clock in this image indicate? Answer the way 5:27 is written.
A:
3:16
